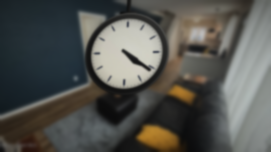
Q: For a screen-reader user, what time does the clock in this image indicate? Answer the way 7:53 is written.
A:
4:21
